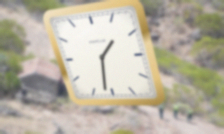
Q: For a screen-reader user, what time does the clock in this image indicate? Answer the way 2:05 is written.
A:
1:32
